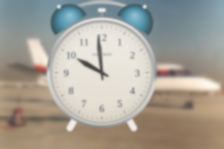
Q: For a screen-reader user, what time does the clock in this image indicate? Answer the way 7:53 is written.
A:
9:59
